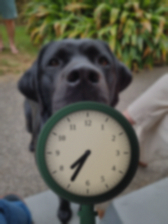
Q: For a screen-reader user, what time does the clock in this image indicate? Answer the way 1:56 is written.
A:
7:35
